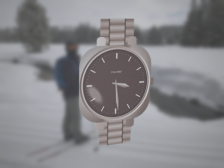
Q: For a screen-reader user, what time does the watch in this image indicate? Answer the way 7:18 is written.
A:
3:29
